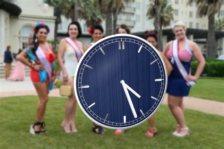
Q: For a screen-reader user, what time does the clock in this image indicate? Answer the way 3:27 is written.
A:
4:27
